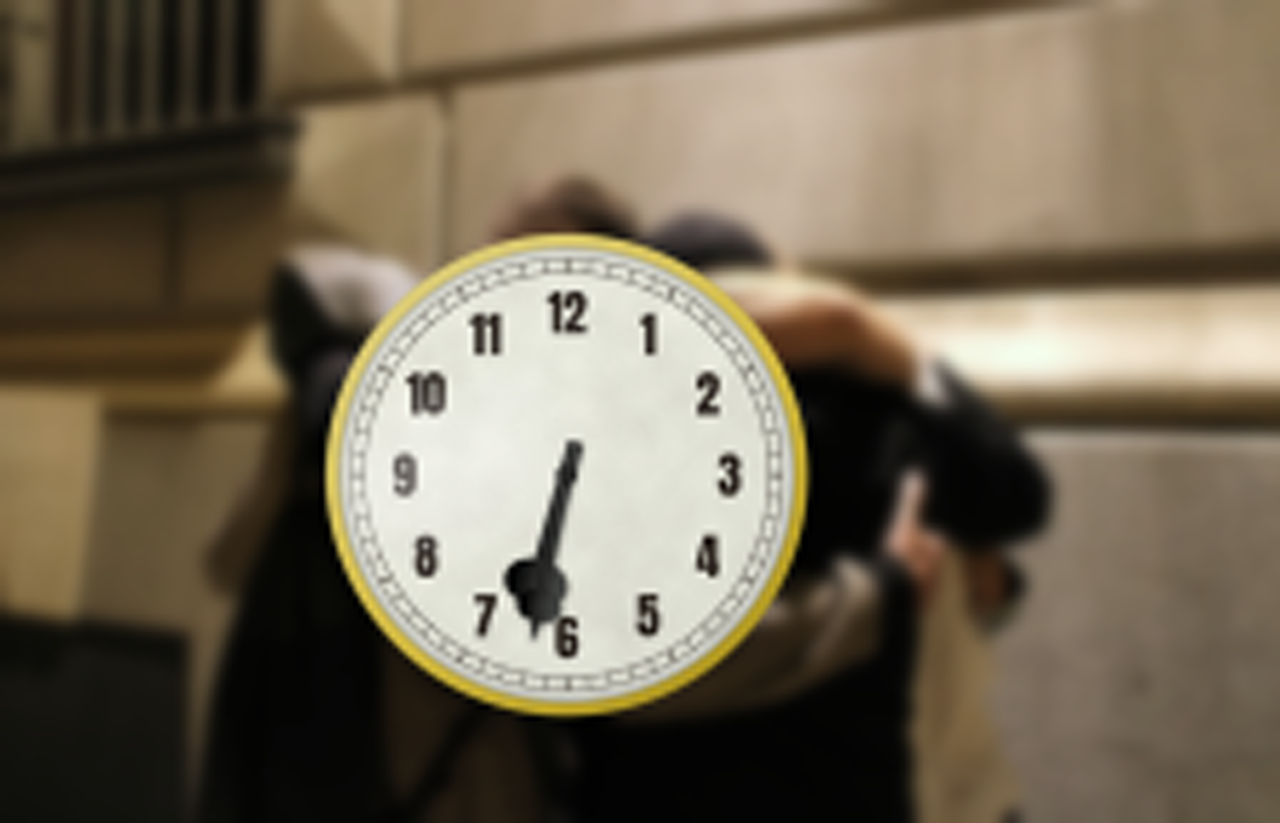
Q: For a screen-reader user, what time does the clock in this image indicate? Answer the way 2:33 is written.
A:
6:32
